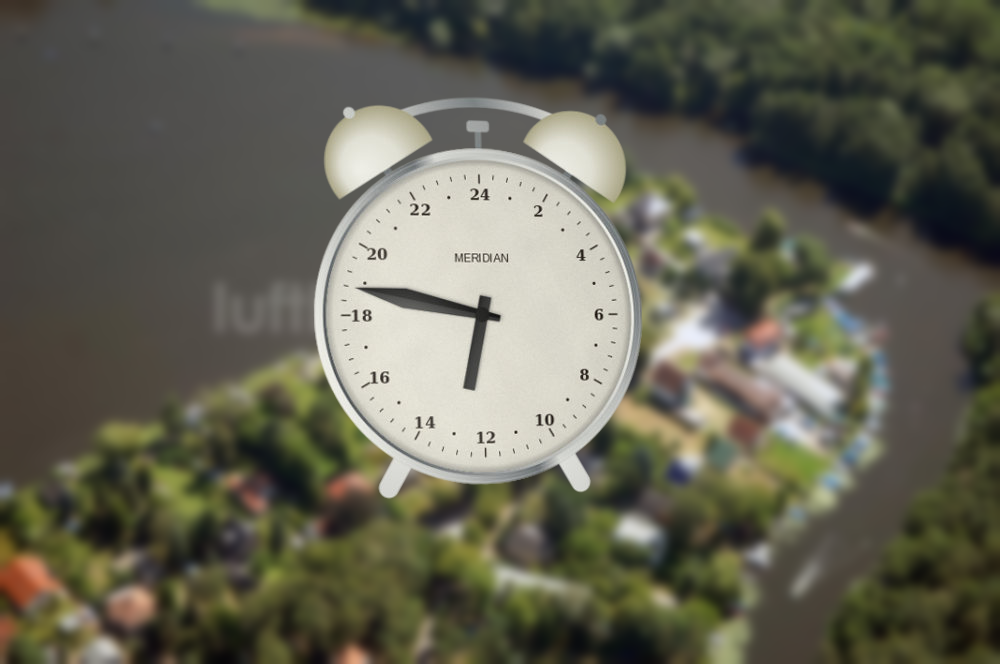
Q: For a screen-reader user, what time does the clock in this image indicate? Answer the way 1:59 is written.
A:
12:47
